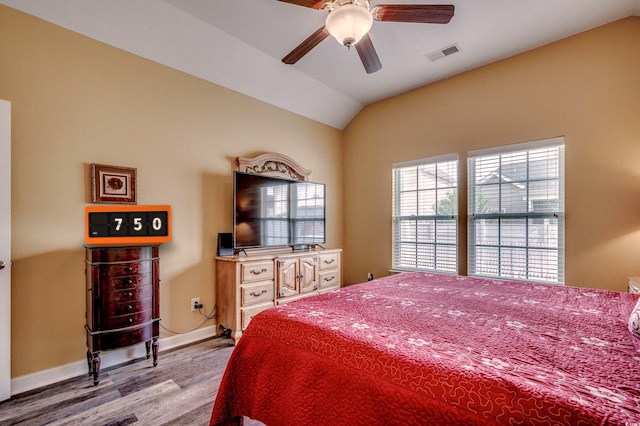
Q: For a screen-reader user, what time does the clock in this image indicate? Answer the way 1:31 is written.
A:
7:50
